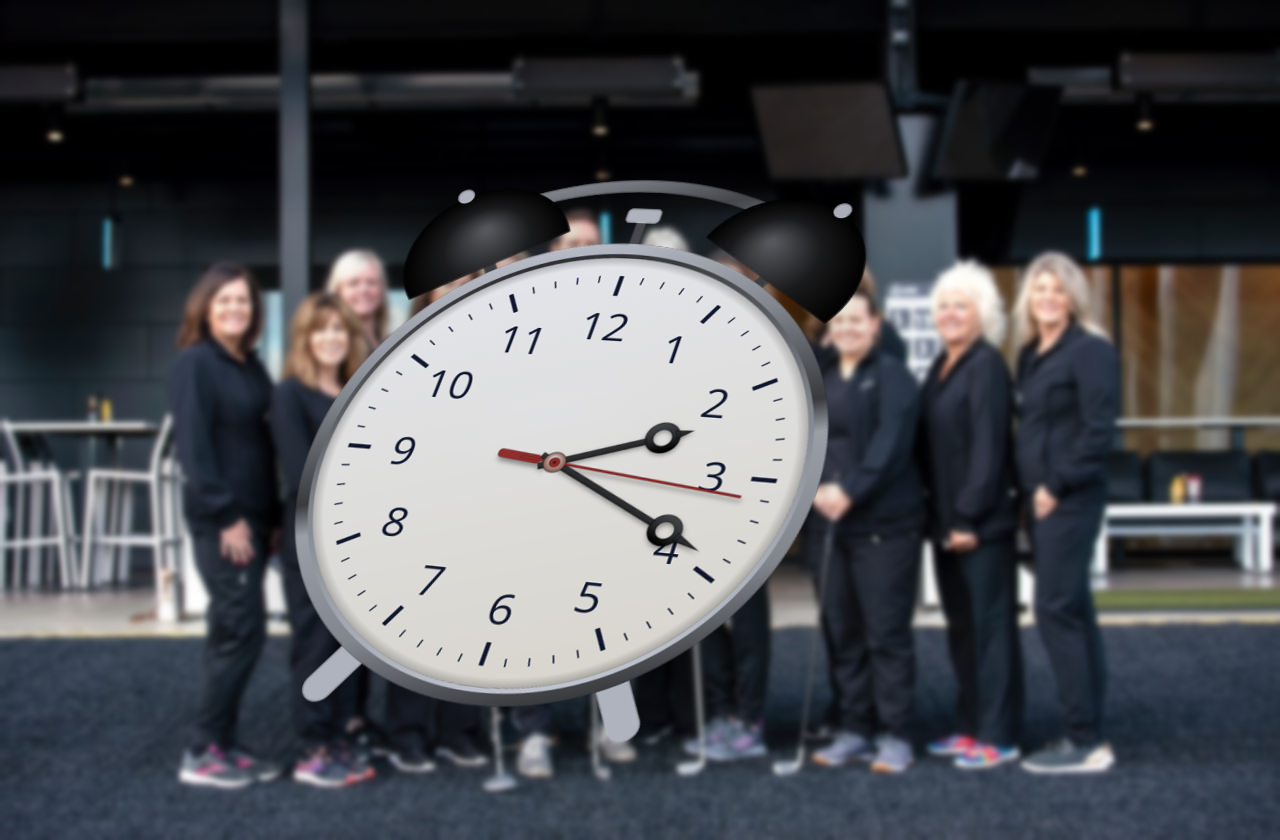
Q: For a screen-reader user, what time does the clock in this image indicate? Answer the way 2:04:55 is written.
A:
2:19:16
